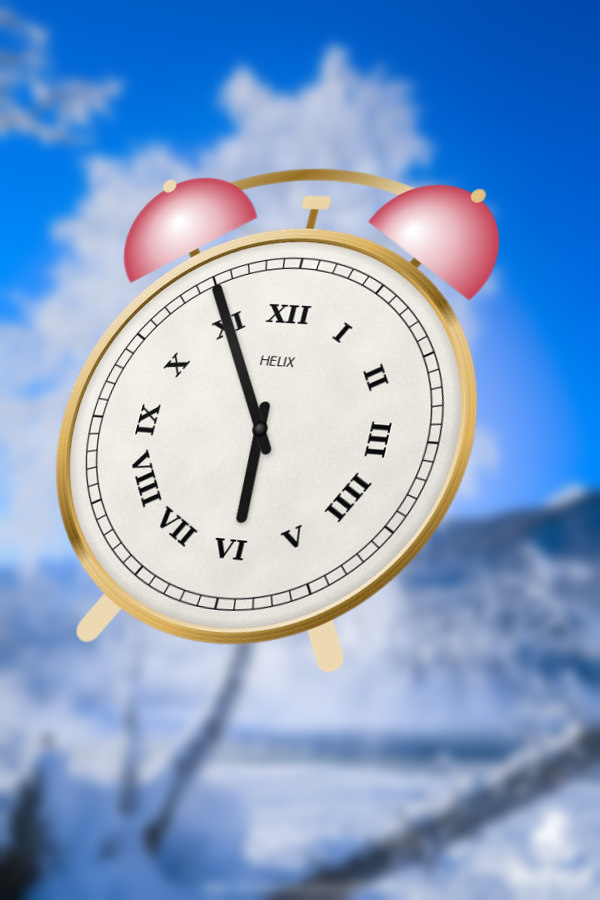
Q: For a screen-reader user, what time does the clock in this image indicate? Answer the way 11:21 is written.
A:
5:55
